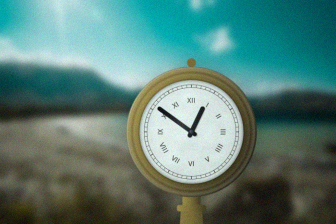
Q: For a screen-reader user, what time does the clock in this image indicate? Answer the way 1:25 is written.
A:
12:51
